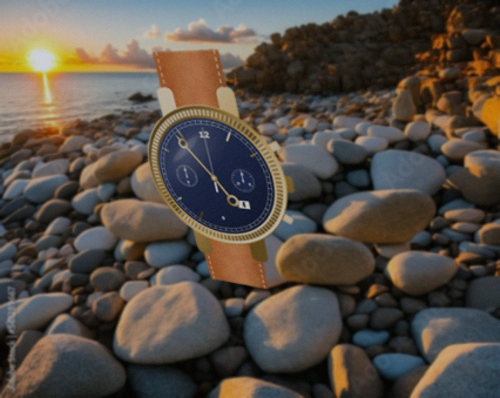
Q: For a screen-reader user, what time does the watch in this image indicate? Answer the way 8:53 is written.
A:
4:54
